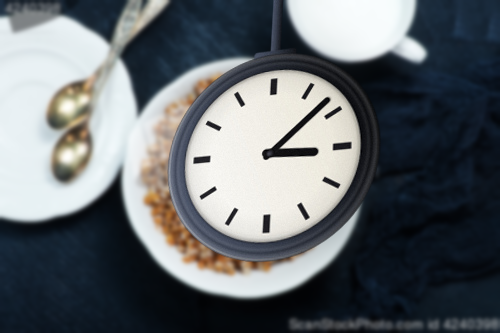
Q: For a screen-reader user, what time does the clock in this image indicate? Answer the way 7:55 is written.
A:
3:08
